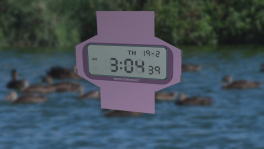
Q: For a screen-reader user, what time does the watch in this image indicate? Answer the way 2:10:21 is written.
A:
3:04:39
